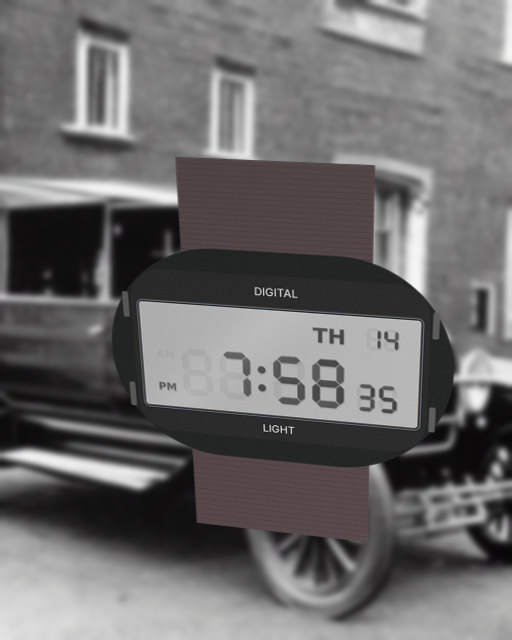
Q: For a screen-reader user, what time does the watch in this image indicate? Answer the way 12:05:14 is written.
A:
7:58:35
